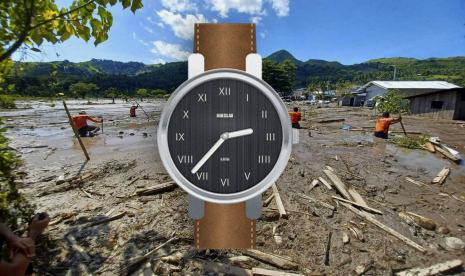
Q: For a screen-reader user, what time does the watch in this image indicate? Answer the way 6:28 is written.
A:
2:37
